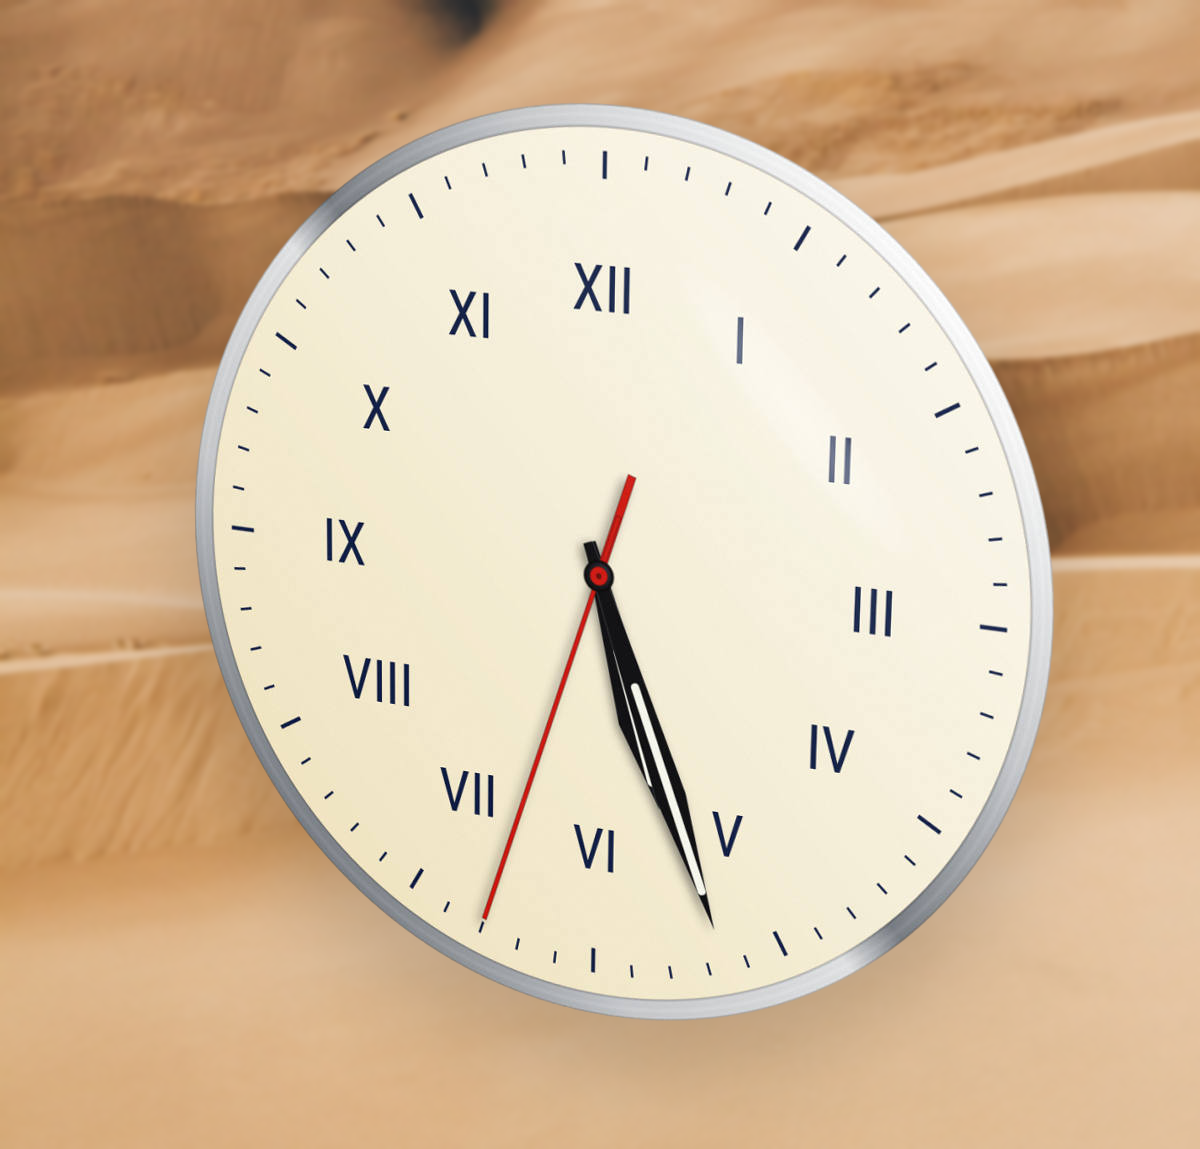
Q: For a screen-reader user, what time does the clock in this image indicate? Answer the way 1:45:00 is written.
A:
5:26:33
